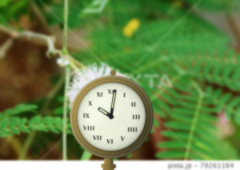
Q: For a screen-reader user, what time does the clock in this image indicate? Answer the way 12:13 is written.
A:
10:01
